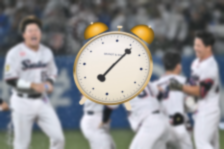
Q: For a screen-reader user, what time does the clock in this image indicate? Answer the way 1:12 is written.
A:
7:06
